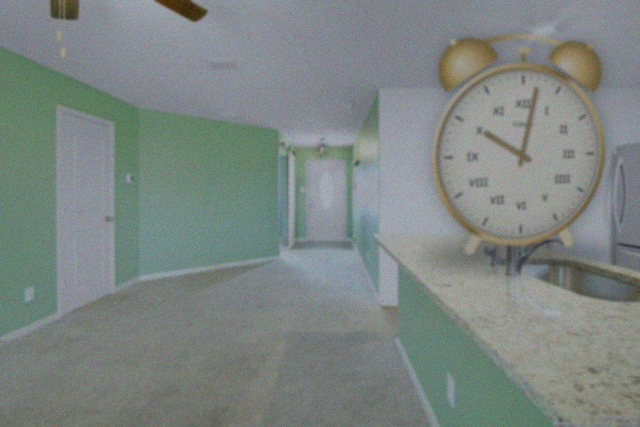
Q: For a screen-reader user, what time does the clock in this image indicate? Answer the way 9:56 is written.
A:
10:02
